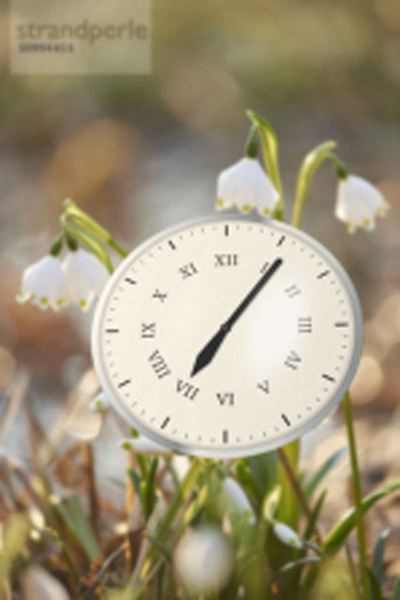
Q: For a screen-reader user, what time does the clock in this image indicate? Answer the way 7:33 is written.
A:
7:06
